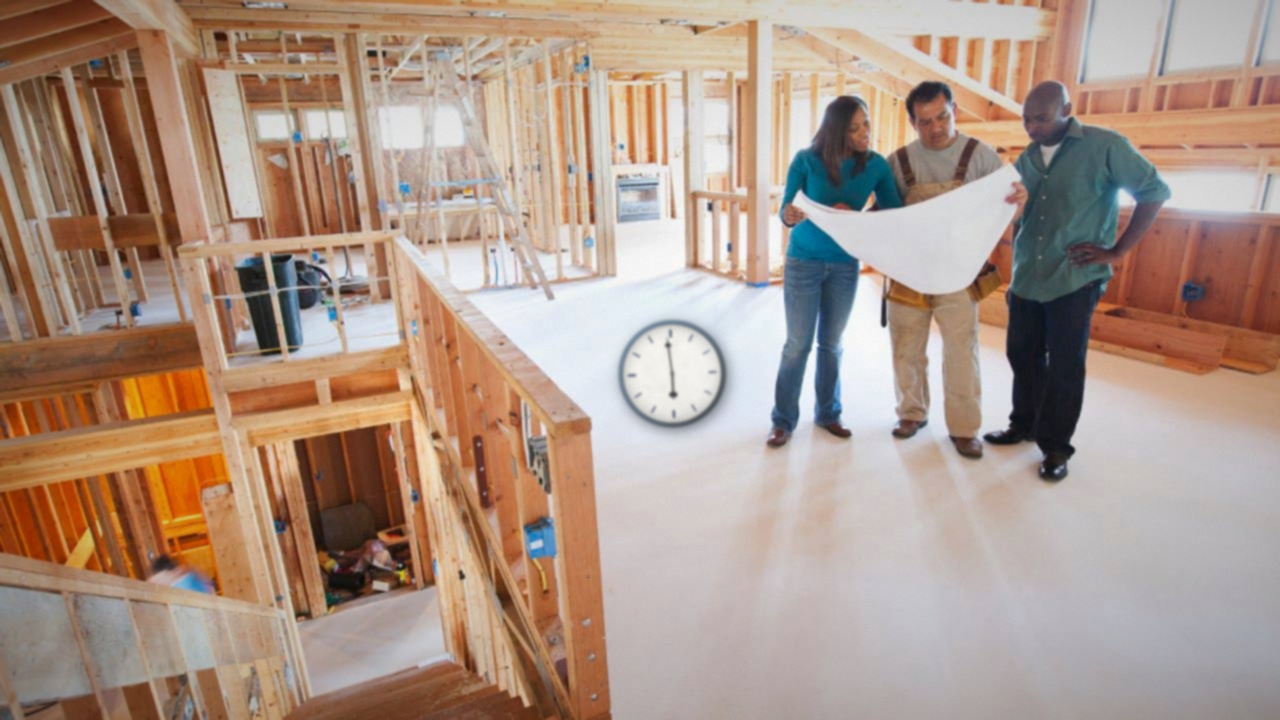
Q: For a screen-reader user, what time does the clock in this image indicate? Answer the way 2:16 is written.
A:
5:59
